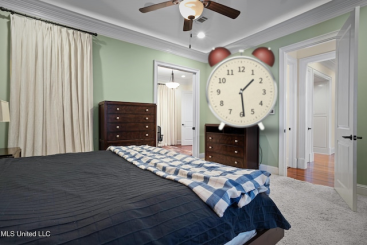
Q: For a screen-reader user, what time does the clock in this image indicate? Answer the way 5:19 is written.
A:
1:29
